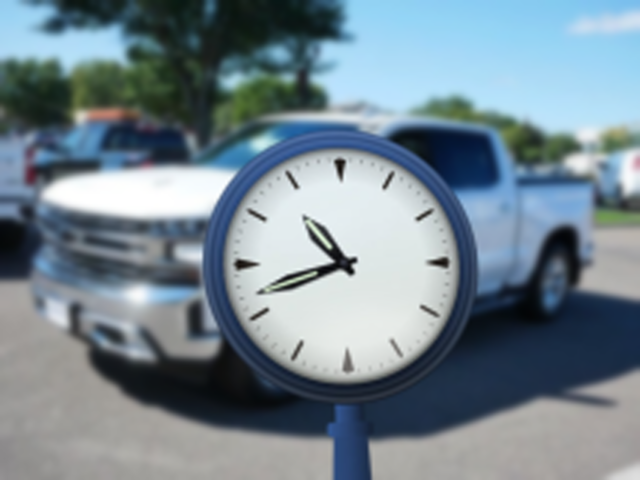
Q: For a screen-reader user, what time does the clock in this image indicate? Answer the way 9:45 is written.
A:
10:42
